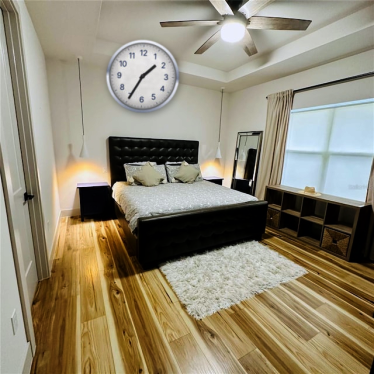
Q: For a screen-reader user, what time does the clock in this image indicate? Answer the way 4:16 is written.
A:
1:35
